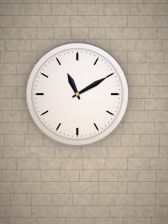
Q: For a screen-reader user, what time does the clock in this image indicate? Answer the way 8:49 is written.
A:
11:10
